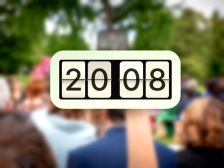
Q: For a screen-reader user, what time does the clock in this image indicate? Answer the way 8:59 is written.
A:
20:08
